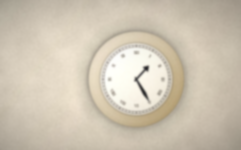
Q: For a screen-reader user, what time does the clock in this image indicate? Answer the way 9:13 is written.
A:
1:25
